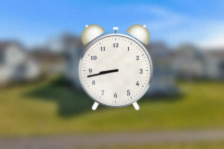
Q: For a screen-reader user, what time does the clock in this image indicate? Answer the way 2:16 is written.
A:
8:43
